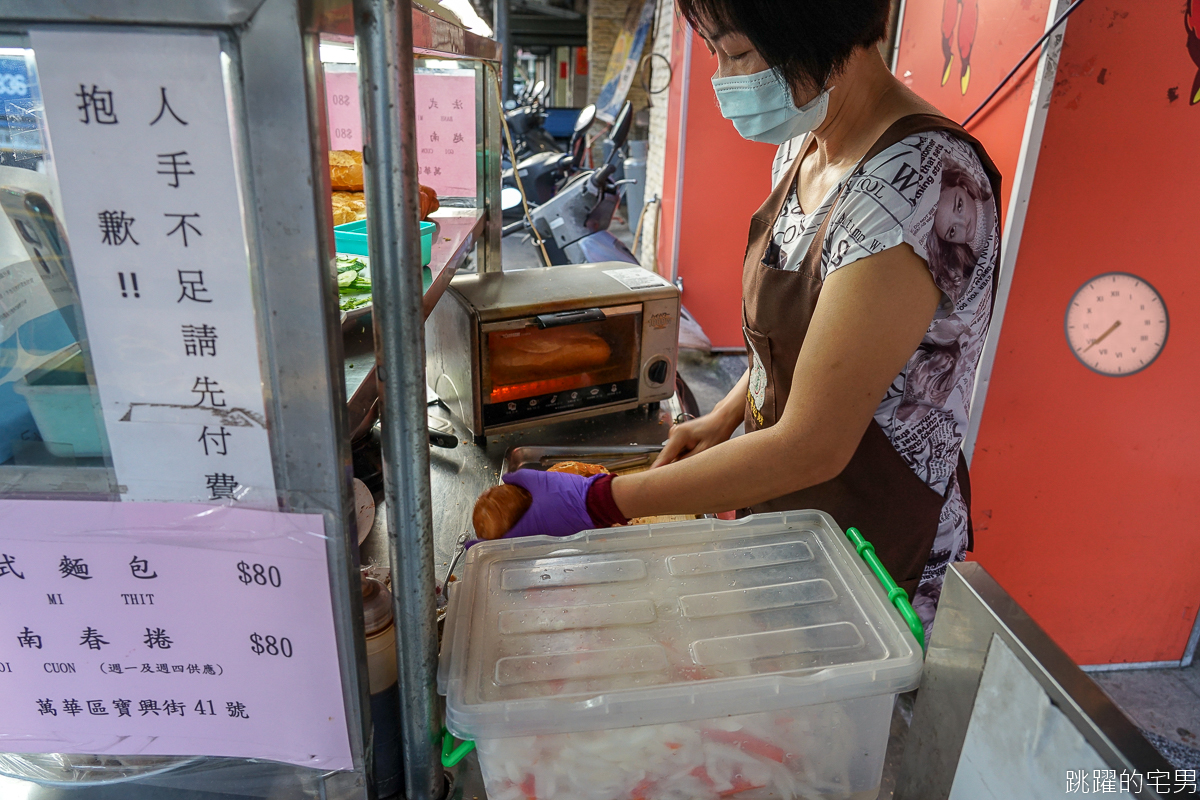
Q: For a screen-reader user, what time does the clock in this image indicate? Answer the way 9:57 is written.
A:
7:39
